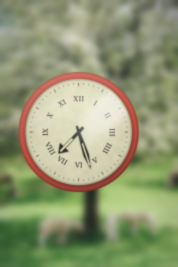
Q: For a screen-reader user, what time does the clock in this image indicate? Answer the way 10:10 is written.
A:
7:27
